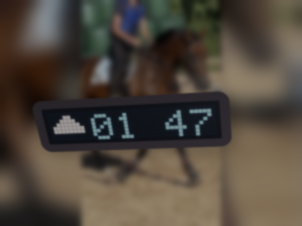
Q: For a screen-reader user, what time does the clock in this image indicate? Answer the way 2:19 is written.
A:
1:47
